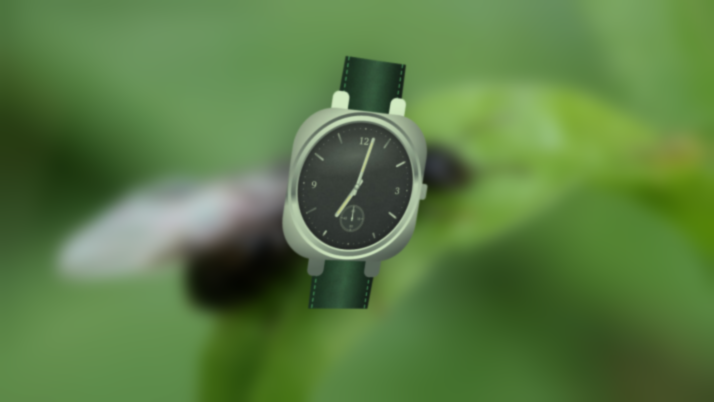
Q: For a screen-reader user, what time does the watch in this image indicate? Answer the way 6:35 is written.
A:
7:02
